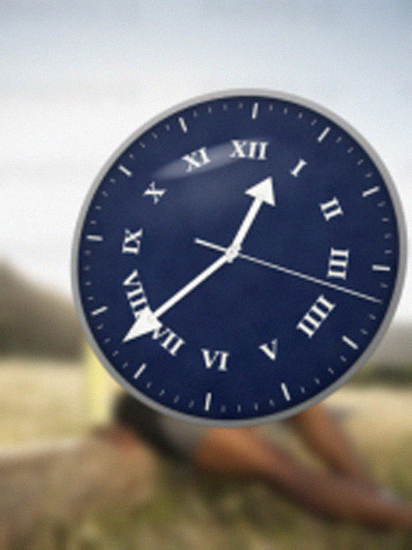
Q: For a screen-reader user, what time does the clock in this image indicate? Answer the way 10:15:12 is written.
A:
12:37:17
